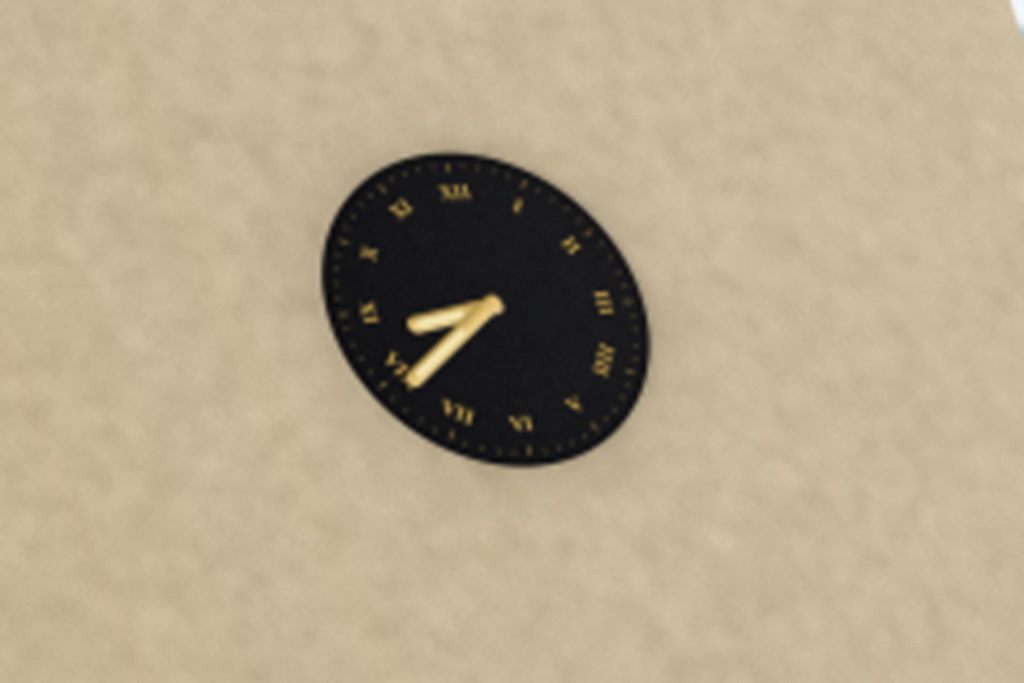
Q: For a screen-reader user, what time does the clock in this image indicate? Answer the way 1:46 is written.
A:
8:39
